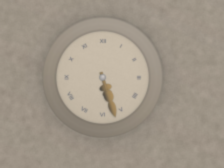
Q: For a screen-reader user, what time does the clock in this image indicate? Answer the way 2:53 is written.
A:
5:27
